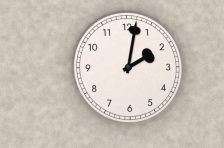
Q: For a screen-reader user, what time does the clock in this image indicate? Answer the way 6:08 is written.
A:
2:02
